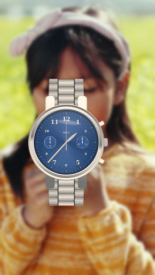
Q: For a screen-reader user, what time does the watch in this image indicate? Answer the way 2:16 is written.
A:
1:37
